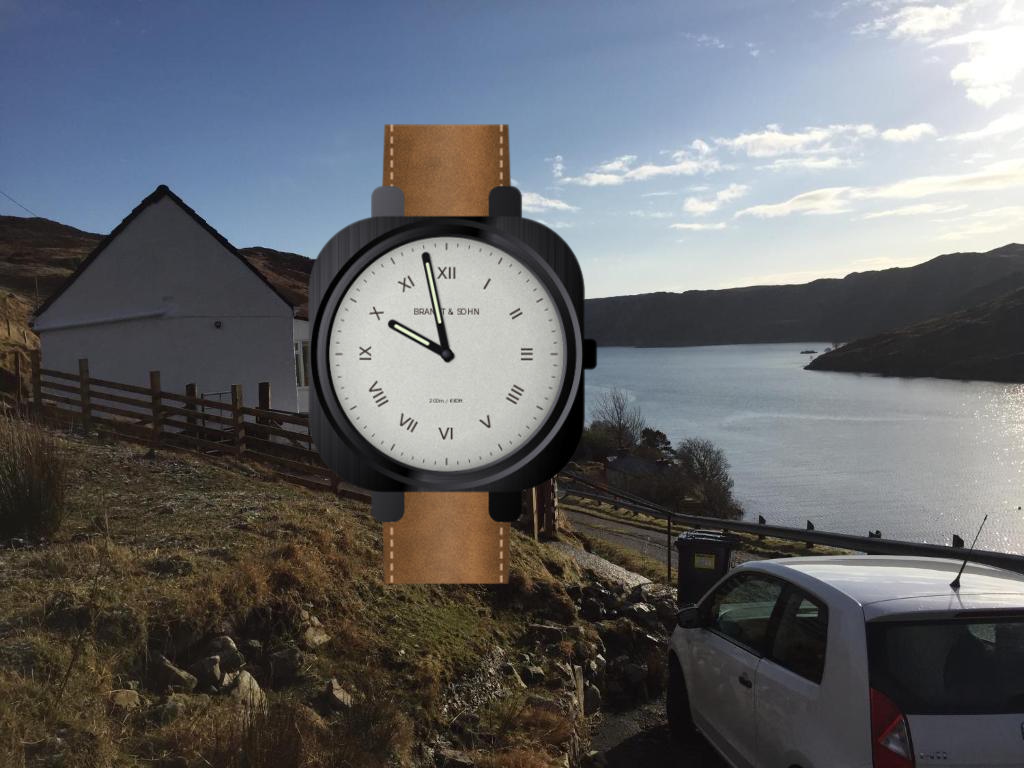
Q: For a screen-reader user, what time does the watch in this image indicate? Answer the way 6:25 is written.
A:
9:58
